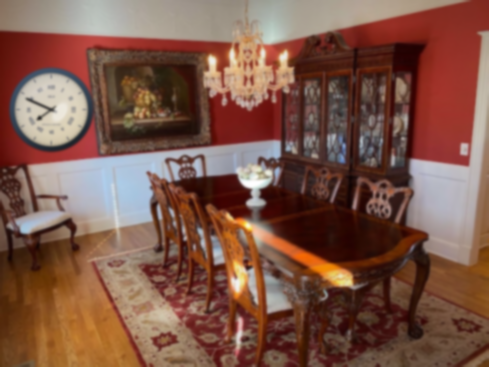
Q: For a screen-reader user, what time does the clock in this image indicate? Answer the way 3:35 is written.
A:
7:49
